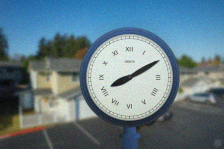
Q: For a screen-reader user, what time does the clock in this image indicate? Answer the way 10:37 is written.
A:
8:10
